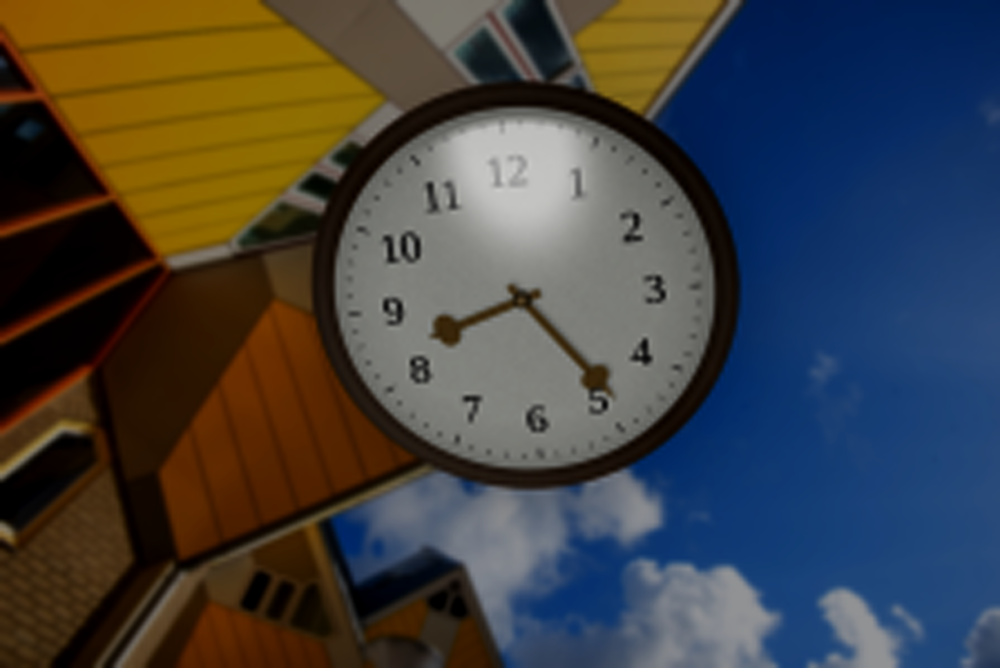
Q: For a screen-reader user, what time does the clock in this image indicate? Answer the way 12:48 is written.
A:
8:24
